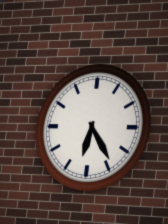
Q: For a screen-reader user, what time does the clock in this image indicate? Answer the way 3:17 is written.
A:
6:24
